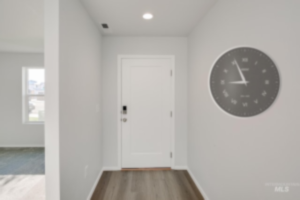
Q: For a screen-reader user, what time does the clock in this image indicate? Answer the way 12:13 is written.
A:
8:56
